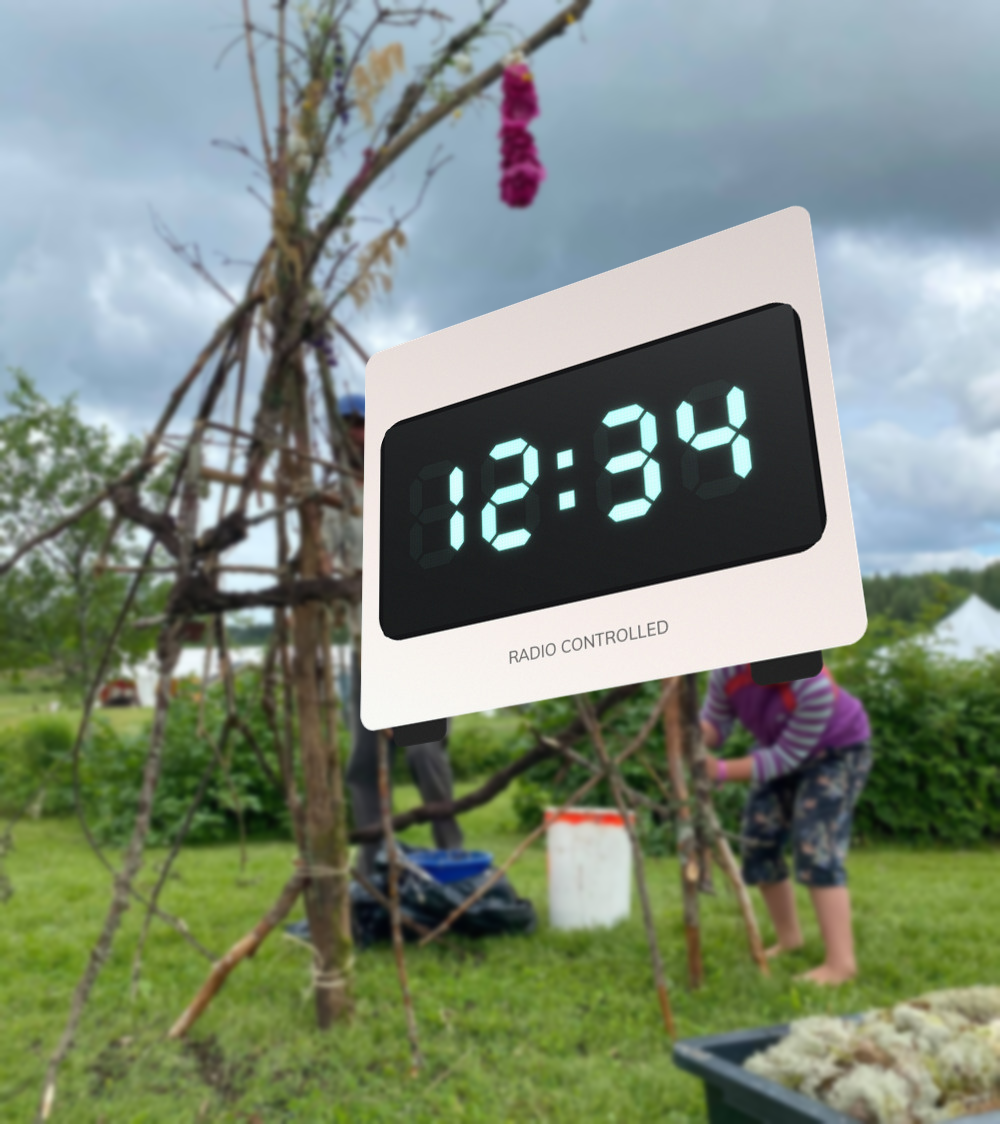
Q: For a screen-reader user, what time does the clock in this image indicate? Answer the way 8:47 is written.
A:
12:34
